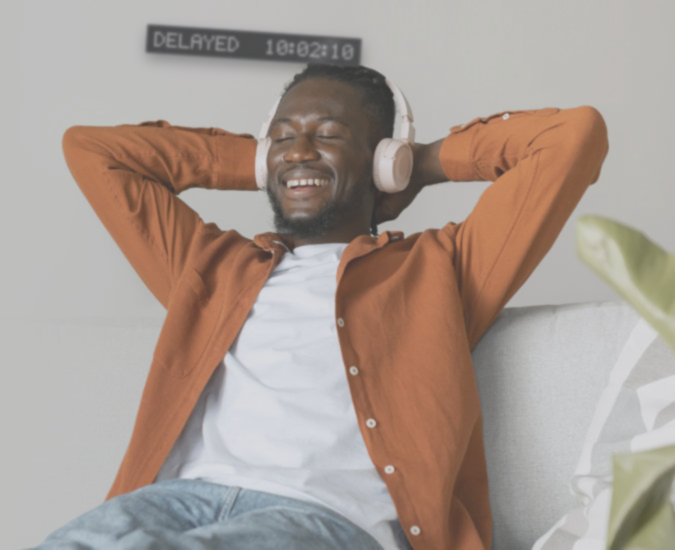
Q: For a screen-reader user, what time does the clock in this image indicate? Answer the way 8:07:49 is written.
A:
10:02:10
